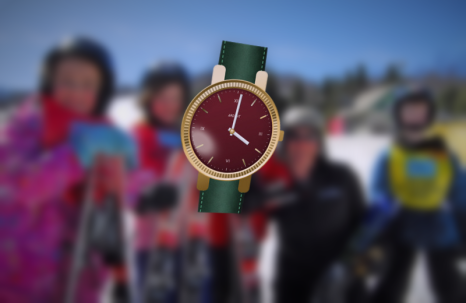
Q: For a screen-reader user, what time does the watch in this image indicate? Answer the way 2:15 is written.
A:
4:01
